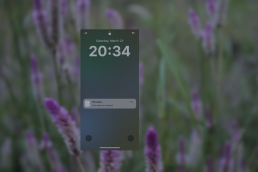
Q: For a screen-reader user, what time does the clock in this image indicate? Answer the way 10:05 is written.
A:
20:34
